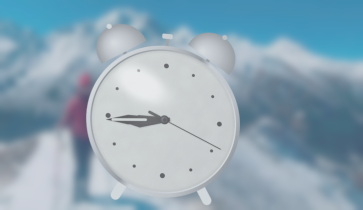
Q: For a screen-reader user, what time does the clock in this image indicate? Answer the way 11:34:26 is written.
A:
8:44:19
